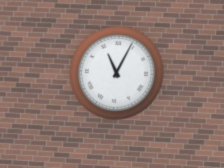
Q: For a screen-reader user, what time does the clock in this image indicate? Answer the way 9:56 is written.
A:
11:04
